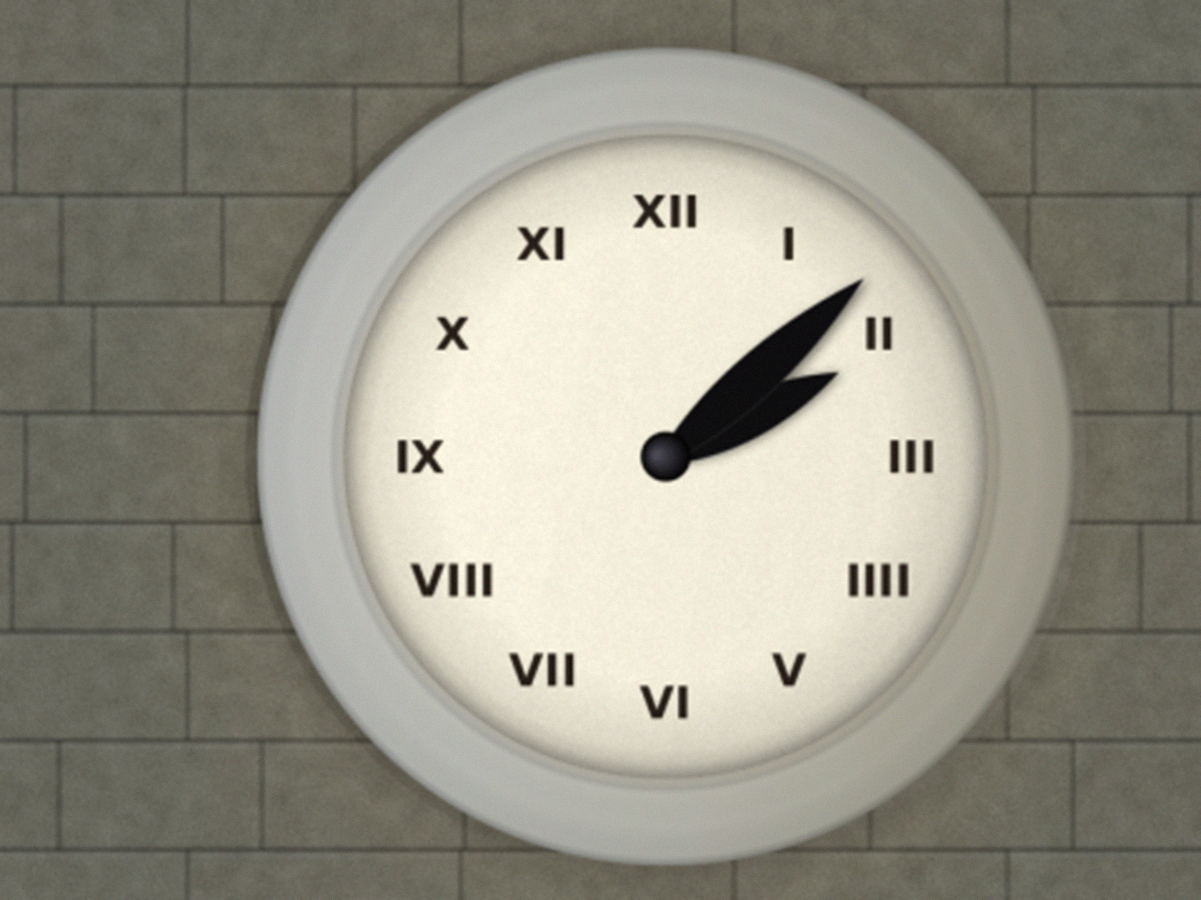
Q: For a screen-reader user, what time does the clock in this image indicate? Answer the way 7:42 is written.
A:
2:08
